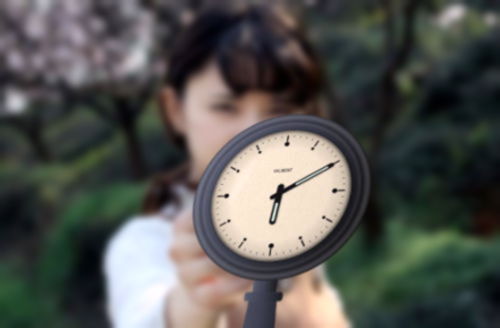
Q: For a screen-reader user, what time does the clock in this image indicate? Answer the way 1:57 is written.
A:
6:10
